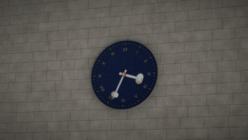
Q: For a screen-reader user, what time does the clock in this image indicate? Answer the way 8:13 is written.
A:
3:34
